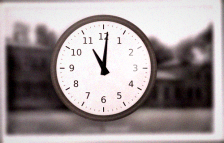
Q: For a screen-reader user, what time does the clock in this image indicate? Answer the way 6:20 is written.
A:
11:01
